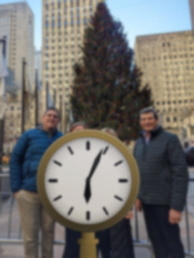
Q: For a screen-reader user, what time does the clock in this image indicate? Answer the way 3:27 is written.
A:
6:04
